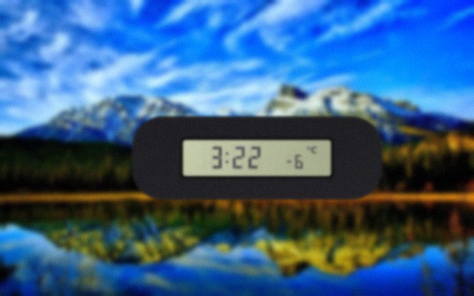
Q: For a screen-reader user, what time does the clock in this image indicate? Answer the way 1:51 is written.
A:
3:22
